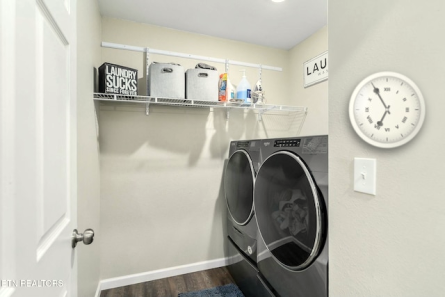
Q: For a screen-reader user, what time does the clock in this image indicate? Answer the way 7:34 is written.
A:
6:55
